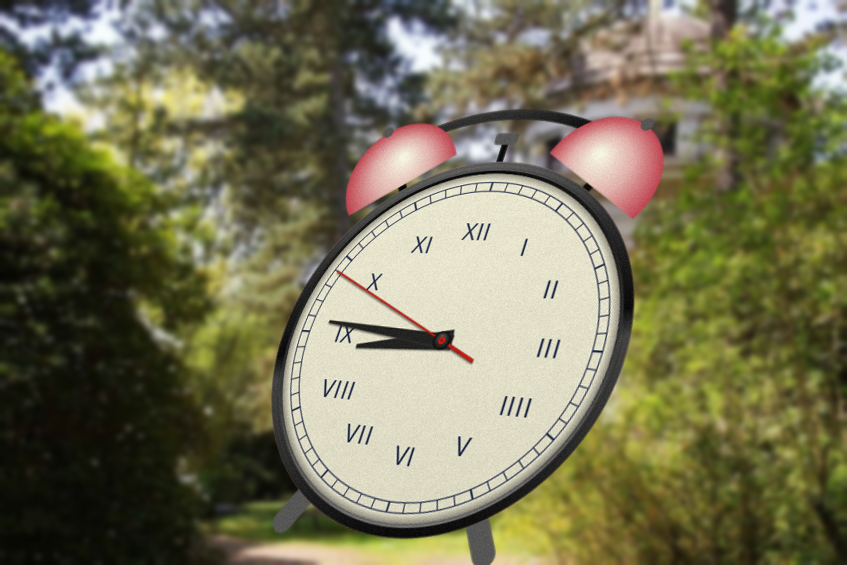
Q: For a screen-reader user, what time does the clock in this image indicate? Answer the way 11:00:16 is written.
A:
8:45:49
